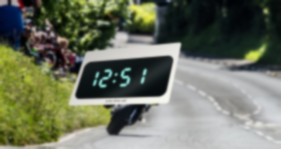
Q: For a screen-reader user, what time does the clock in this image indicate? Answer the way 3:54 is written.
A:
12:51
